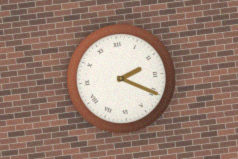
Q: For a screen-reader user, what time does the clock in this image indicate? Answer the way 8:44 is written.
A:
2:20
